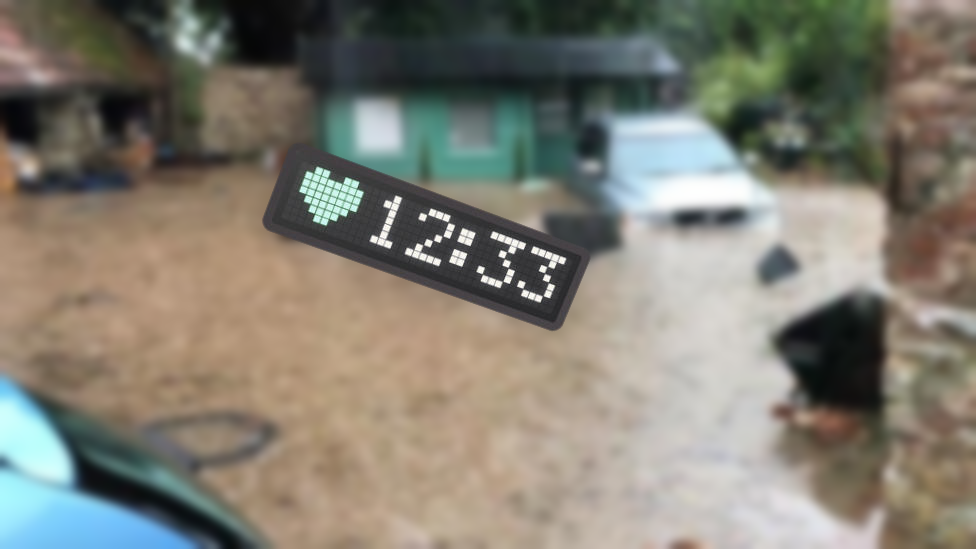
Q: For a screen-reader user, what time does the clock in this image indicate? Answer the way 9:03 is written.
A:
12:33
